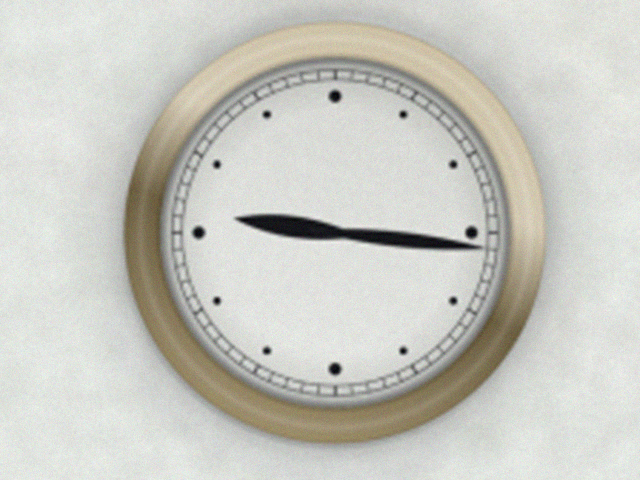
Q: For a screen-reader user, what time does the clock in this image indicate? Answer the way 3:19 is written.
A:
9:16
